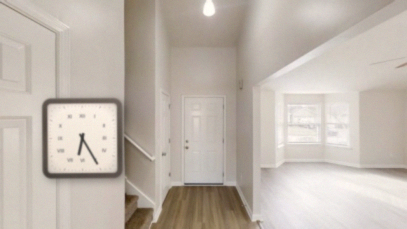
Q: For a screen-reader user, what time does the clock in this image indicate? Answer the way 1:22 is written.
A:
6:25
